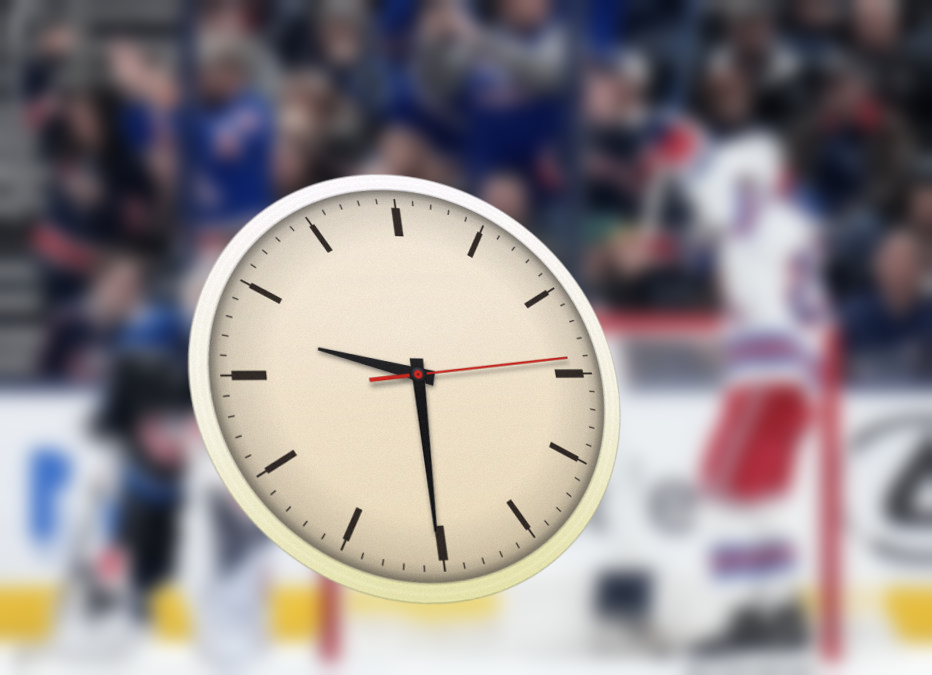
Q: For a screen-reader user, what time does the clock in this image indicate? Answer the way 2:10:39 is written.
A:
9:30:14
